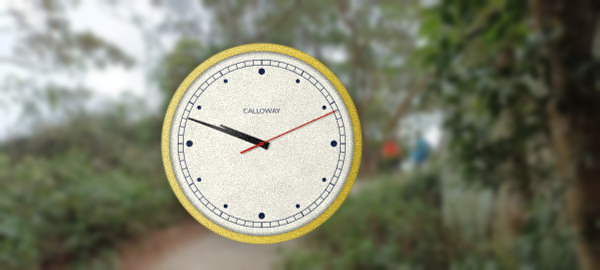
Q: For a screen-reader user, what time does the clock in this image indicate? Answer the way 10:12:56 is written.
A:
9:48:11
